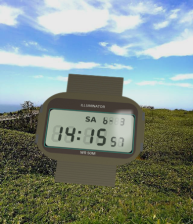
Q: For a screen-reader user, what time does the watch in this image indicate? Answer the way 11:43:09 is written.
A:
14:15:57
